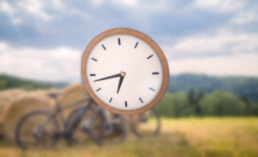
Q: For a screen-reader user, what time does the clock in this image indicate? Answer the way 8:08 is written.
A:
6:43
